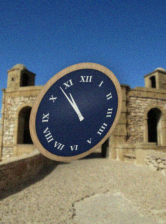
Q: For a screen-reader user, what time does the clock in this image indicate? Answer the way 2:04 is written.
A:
10:53
